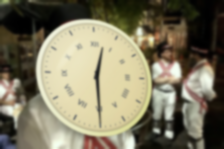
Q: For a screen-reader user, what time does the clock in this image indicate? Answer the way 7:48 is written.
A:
12:30
